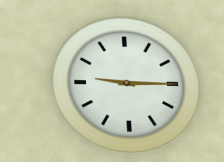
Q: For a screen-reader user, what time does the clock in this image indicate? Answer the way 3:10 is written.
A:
9:15
